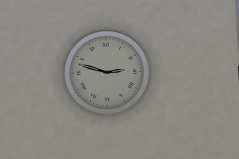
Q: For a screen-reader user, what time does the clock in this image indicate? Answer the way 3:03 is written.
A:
2:48
